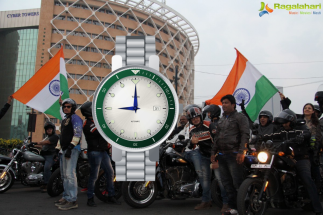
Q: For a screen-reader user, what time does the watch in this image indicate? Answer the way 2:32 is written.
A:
9:00
